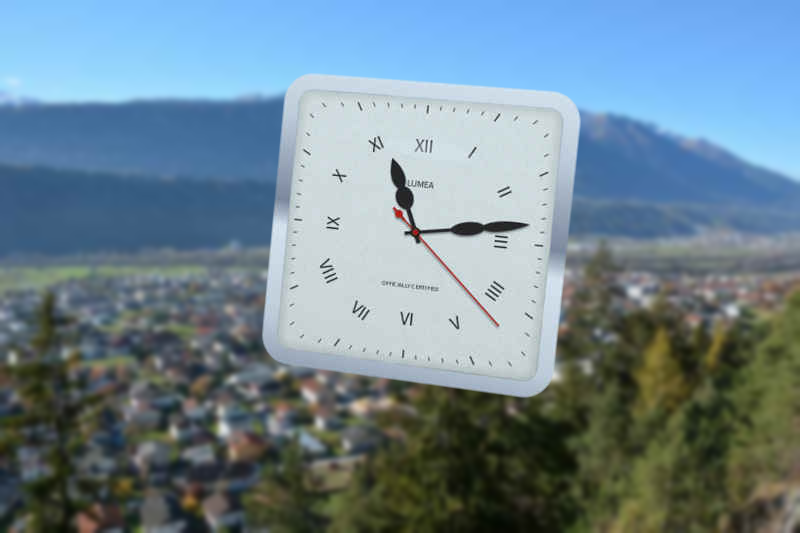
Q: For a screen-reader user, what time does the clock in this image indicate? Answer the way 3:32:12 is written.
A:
11:13:22
